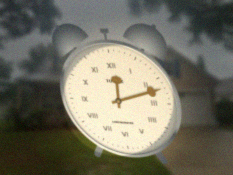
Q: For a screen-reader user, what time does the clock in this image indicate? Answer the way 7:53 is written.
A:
12:12
